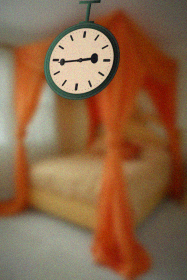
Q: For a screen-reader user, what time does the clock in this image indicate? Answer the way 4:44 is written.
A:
2:44
